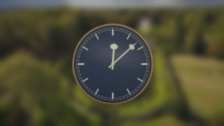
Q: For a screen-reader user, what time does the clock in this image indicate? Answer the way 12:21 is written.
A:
12:08
